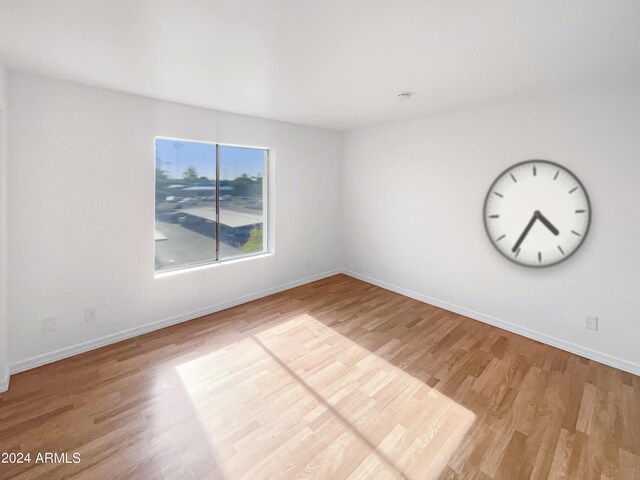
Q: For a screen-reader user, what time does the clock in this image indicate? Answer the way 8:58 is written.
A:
4:36
